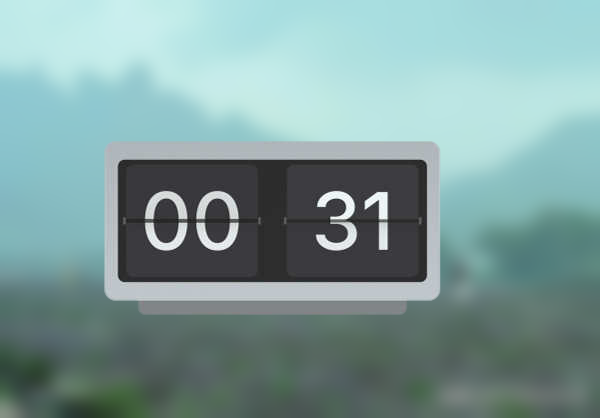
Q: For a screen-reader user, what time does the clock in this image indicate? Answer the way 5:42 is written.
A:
0:31
